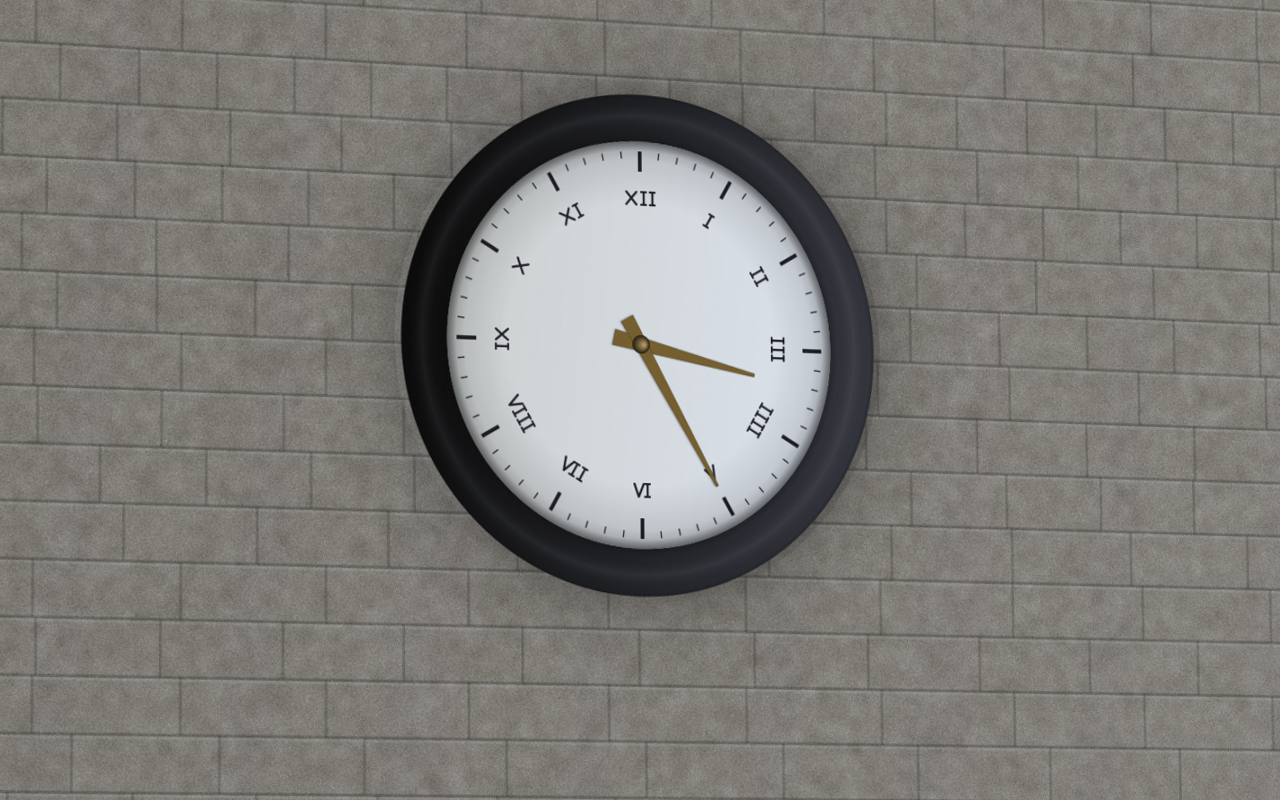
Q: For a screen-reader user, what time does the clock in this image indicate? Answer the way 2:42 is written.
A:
3:25
